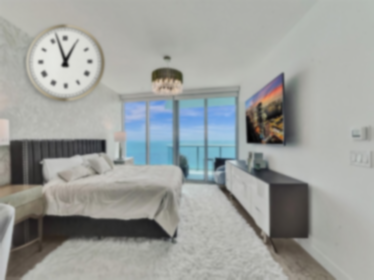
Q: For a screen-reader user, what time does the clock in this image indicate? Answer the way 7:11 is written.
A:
12:57
